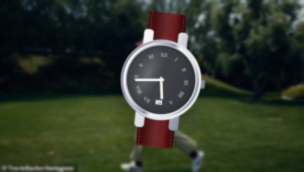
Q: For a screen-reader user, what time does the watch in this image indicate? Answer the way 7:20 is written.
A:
5:44
